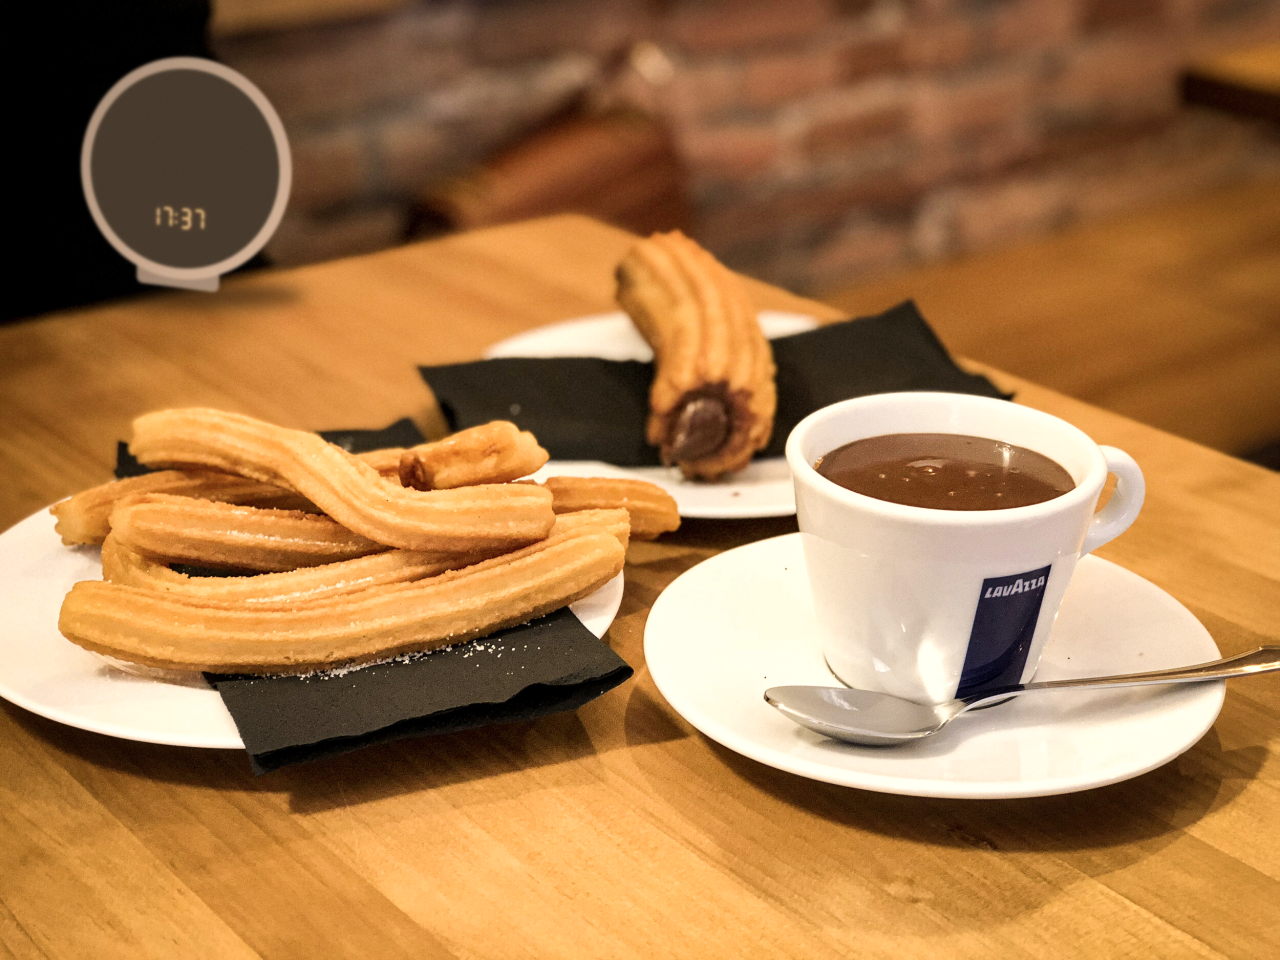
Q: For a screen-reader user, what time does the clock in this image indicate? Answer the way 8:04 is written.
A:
17:37
